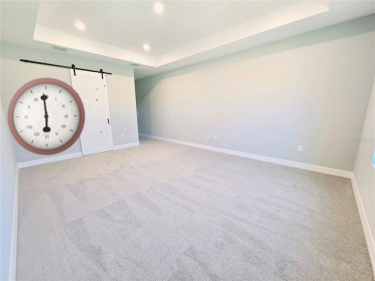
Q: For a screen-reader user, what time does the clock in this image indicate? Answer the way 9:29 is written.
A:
5:59
